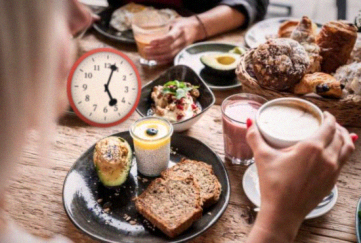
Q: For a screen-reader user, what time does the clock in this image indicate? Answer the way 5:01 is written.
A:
5:03
